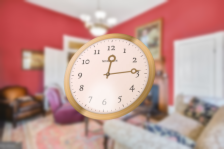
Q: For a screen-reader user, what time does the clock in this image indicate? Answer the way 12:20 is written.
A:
12:14
